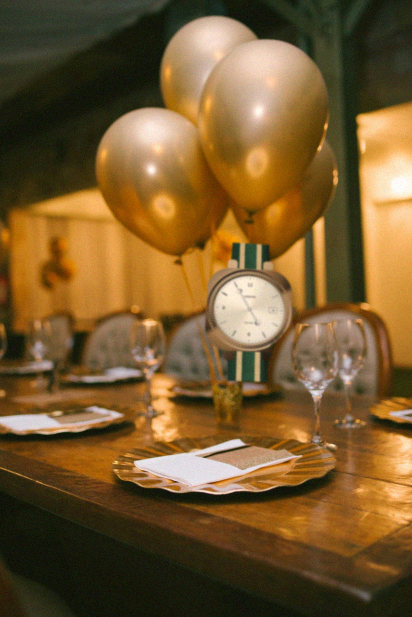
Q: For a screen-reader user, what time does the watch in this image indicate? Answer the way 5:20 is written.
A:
4:55
